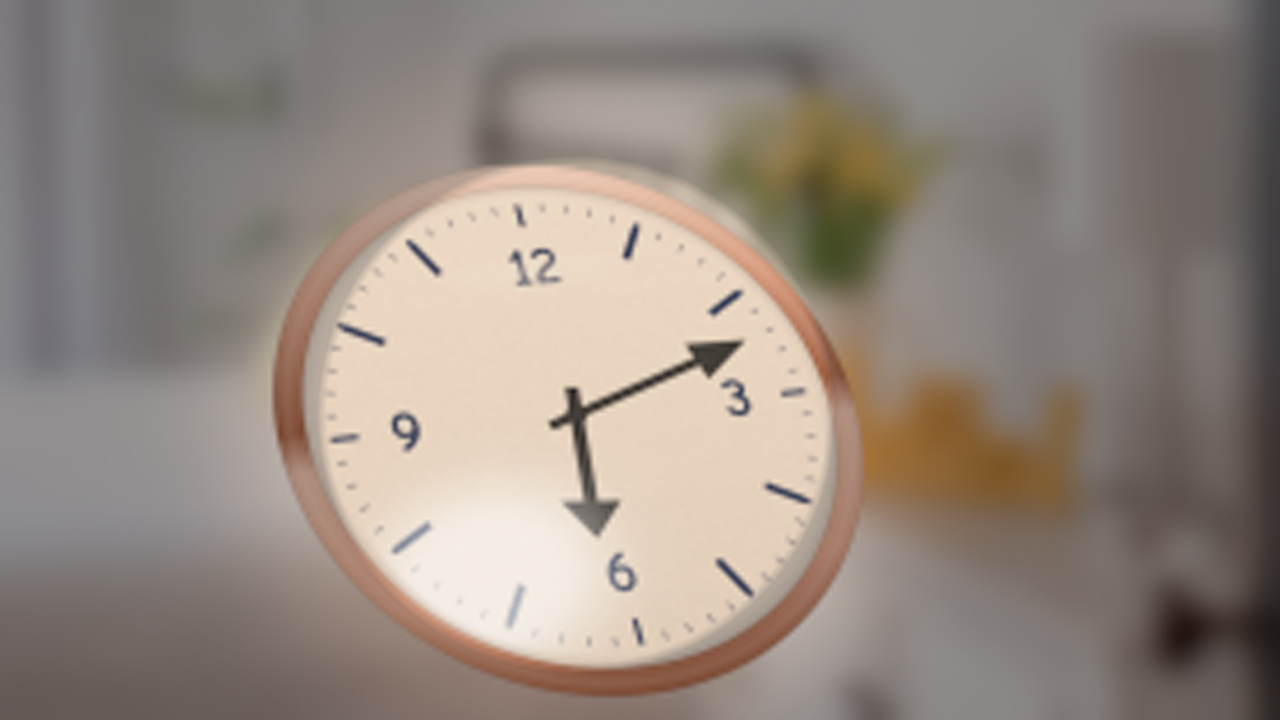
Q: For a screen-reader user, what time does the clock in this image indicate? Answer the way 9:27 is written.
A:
6:12
